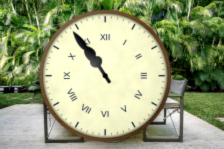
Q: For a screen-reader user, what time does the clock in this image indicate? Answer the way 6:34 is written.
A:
10:54
